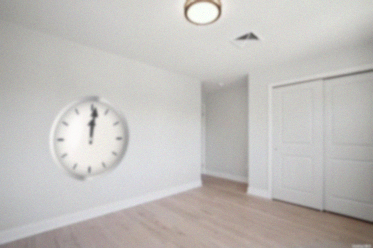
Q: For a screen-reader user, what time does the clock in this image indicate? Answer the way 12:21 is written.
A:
12:01
